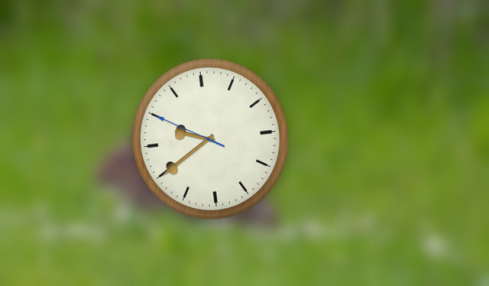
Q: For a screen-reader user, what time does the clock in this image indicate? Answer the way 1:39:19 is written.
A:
9:39:50
